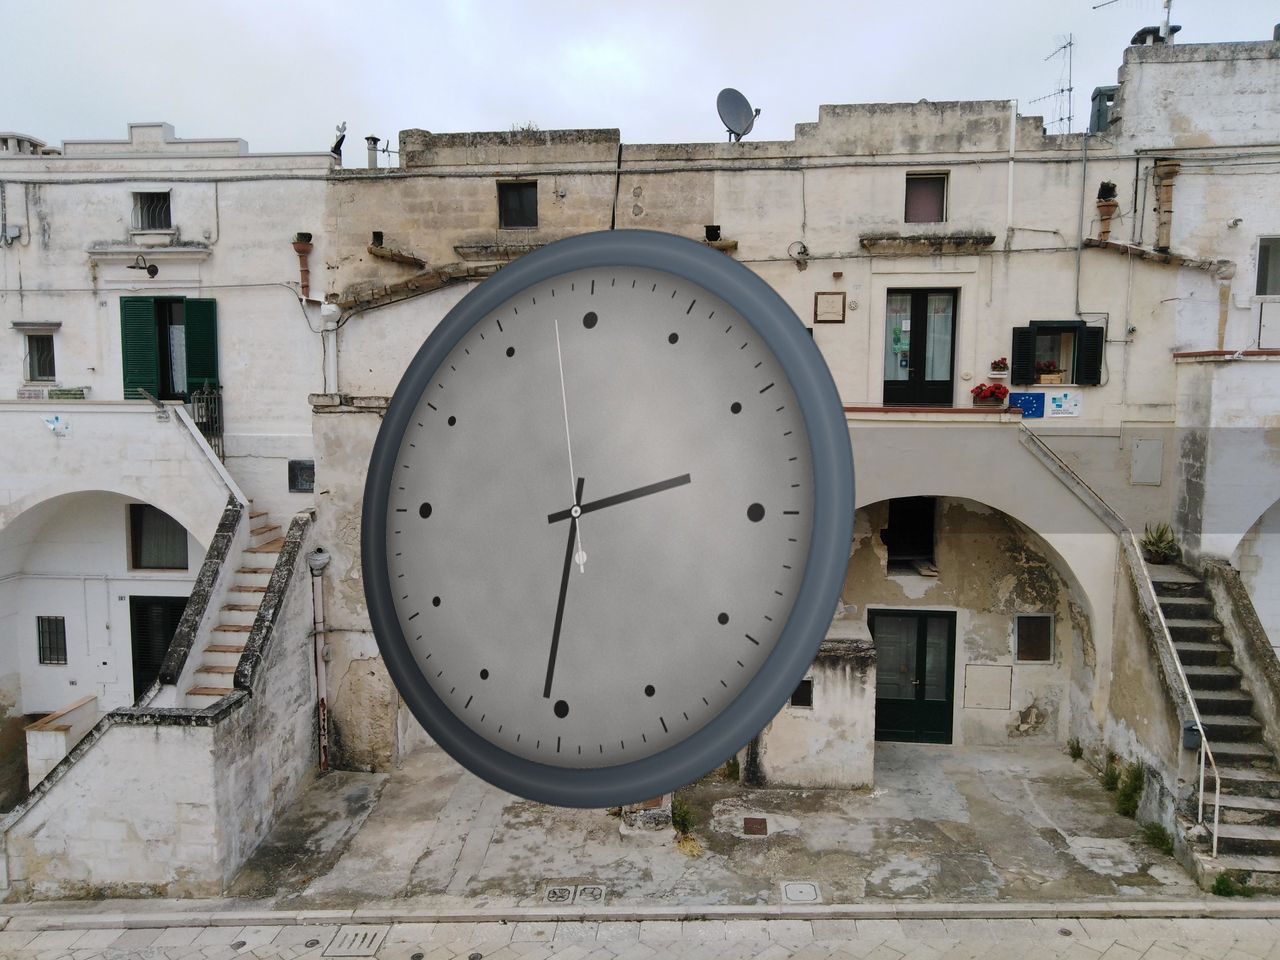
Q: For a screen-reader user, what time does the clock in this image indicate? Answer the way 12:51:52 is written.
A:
2:30:58
